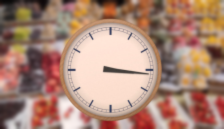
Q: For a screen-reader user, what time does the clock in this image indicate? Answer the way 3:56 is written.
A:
3:16
